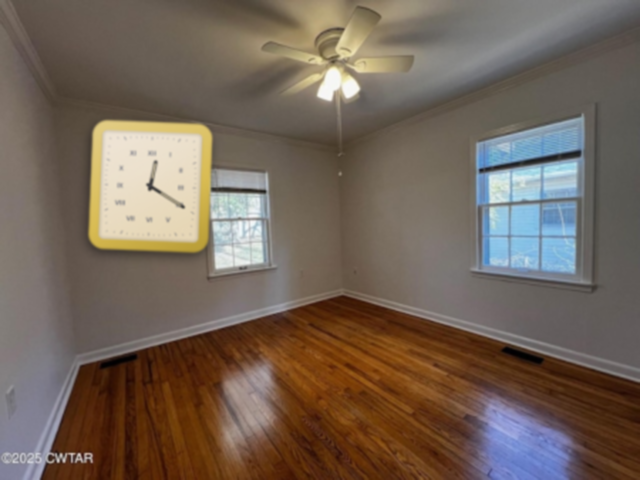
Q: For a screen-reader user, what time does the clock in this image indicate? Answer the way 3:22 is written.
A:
12:20
